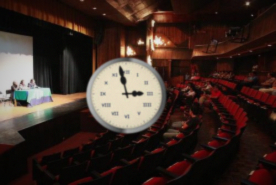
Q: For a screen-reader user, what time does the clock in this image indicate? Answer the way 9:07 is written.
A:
2:58
